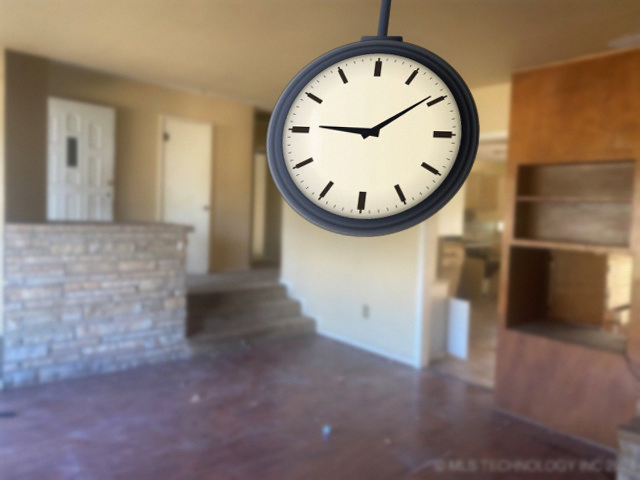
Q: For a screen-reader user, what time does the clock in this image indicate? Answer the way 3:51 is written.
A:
9:09
